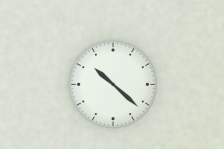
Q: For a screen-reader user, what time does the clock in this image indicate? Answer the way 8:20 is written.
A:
10:22
